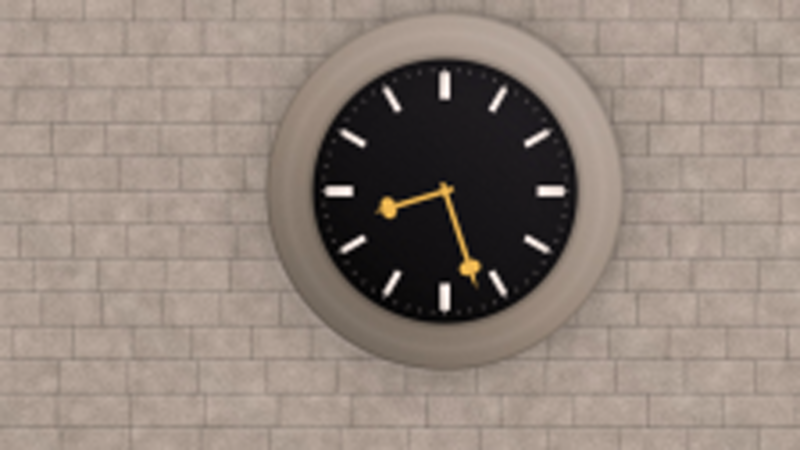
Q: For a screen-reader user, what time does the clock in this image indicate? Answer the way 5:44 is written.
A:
8:27
